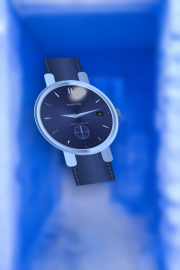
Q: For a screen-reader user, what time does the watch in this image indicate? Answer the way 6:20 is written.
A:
9:13
